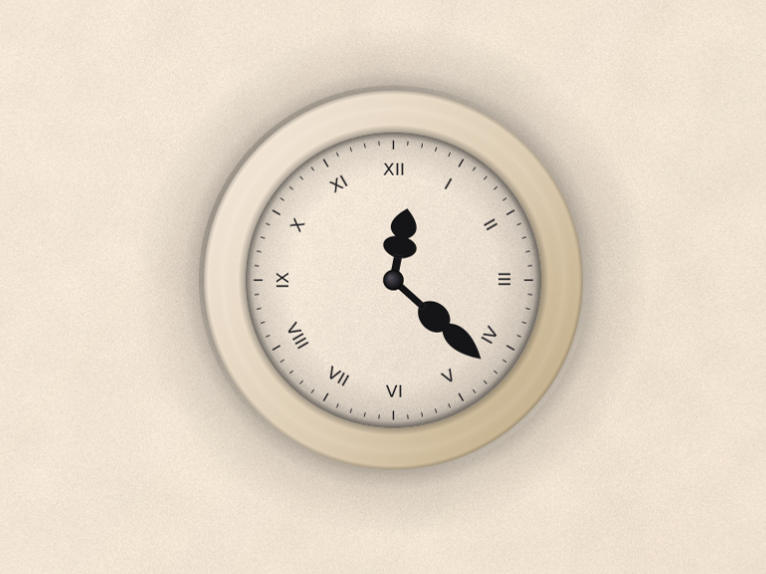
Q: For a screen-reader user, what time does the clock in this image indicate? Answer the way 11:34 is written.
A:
12:22
